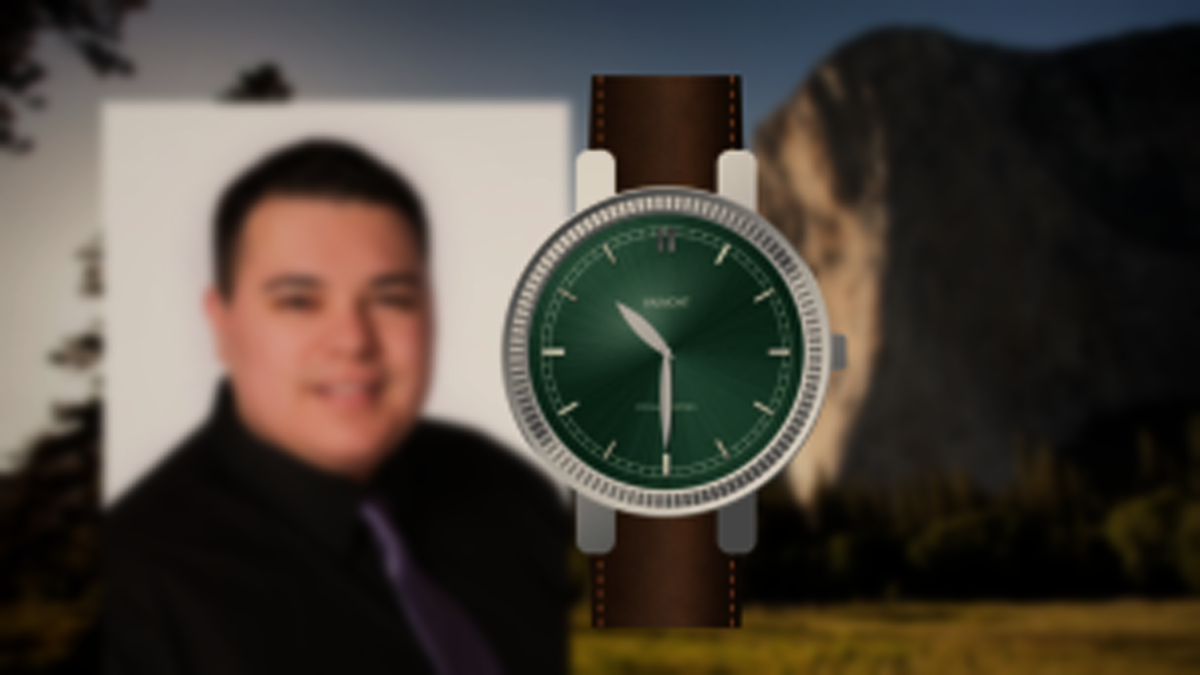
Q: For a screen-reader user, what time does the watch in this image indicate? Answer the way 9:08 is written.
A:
10:30
